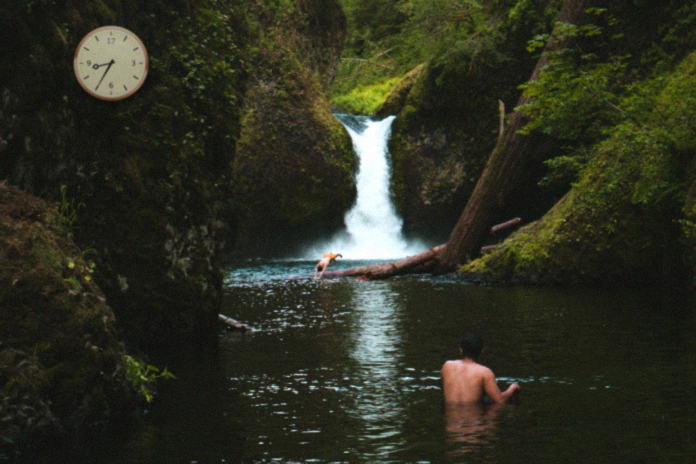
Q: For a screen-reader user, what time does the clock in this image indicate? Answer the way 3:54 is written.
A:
8:35
